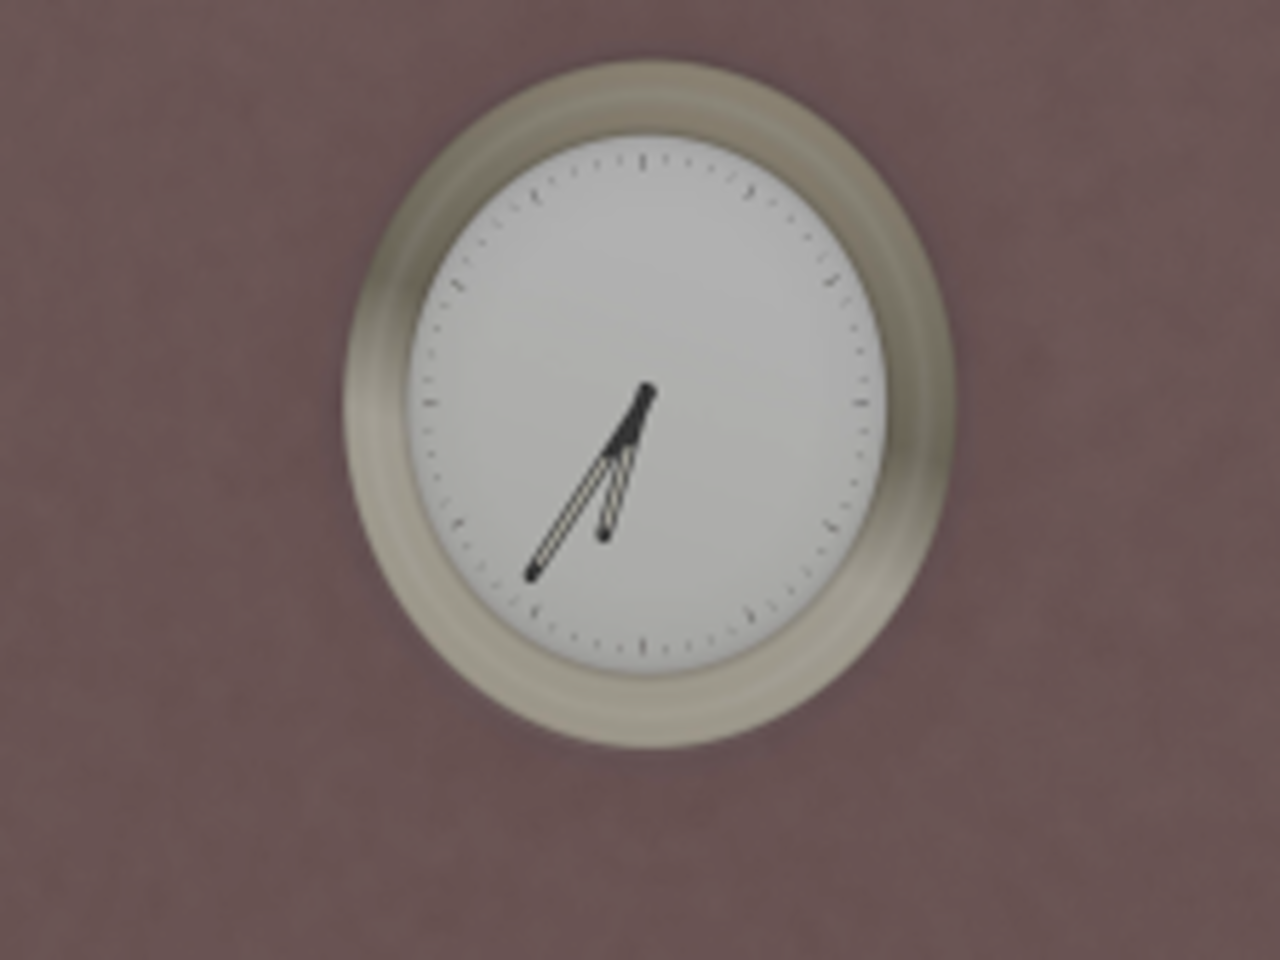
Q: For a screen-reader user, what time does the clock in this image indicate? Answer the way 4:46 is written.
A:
6:36
